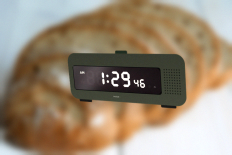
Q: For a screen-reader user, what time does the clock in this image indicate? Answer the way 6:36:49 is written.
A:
1:29:46
